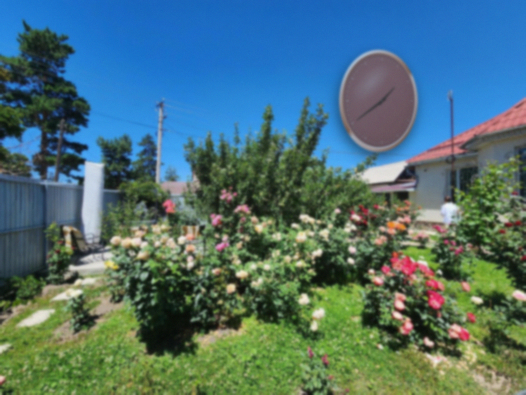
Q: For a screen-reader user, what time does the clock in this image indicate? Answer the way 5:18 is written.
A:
1:40
